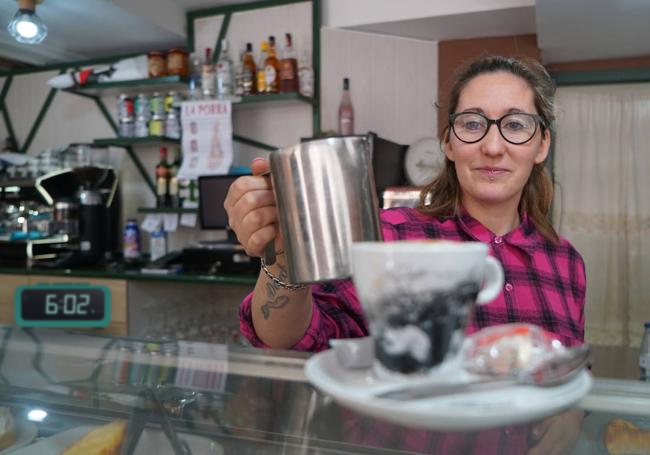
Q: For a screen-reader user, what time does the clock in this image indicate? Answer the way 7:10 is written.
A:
6:02
